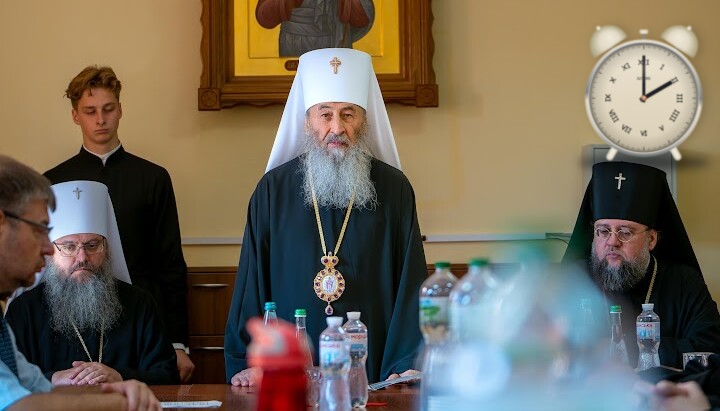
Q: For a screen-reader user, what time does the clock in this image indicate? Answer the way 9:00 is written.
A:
2:00
